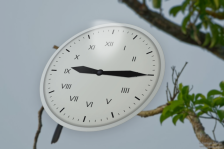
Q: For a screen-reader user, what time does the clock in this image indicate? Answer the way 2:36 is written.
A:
9:15
